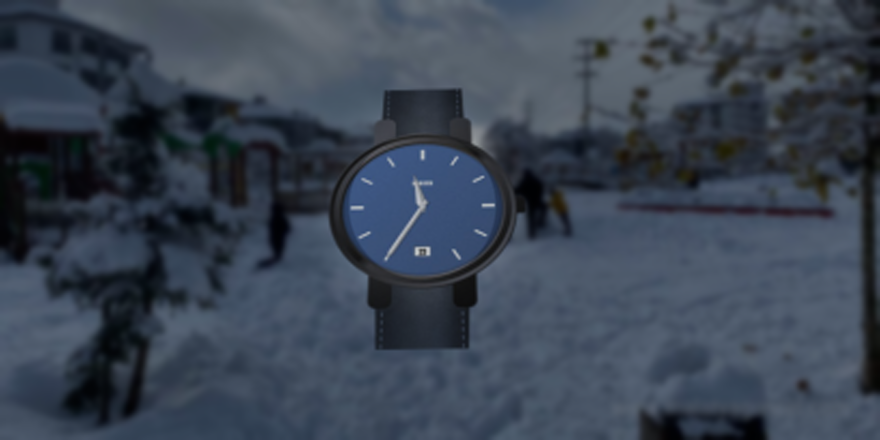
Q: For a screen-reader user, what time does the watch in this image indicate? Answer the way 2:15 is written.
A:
11:35
